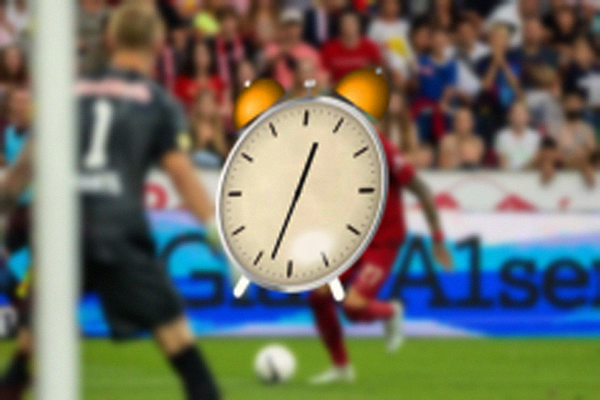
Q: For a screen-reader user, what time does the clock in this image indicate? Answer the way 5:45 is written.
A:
12:33
